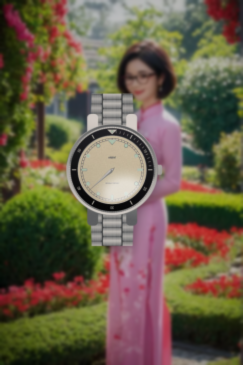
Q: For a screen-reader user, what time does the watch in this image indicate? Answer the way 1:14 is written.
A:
7:38
